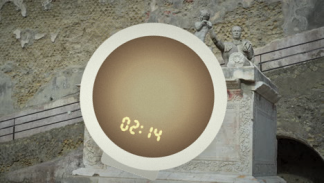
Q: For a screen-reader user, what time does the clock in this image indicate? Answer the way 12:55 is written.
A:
2:14
